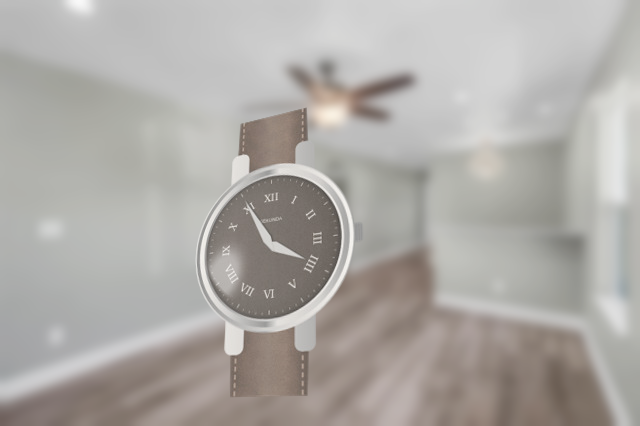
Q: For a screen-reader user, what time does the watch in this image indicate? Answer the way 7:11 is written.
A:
3:55
